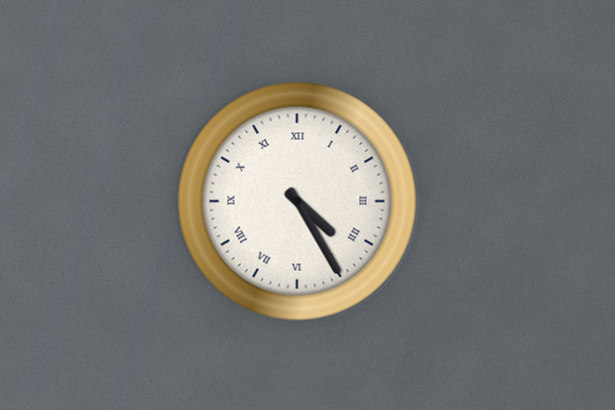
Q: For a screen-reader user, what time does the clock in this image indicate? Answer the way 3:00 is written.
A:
4:25
